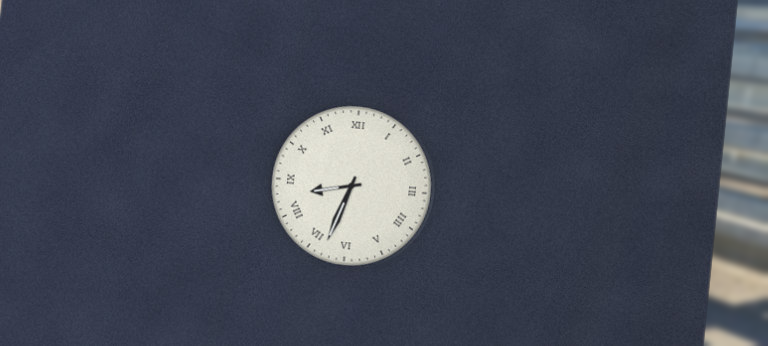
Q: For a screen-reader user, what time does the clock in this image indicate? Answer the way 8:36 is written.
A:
8:33
